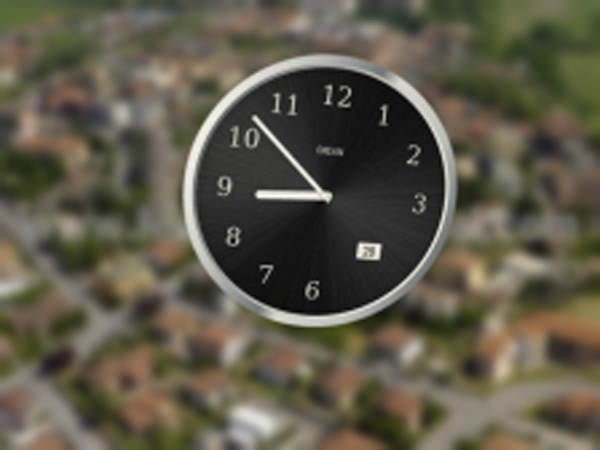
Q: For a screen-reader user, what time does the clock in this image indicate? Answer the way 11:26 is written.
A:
8:52
